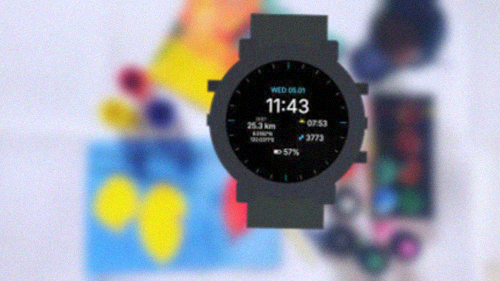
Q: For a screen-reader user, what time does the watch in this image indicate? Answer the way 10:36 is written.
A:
11:43
